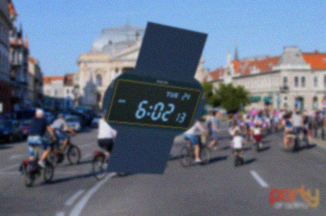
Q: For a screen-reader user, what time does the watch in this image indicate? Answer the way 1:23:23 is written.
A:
6:02:13
